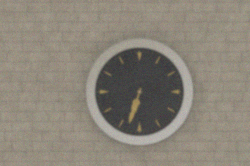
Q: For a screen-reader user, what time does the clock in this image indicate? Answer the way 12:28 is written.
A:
6:33
